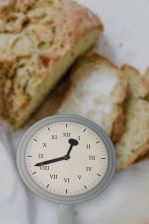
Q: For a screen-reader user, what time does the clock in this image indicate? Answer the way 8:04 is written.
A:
12:42
